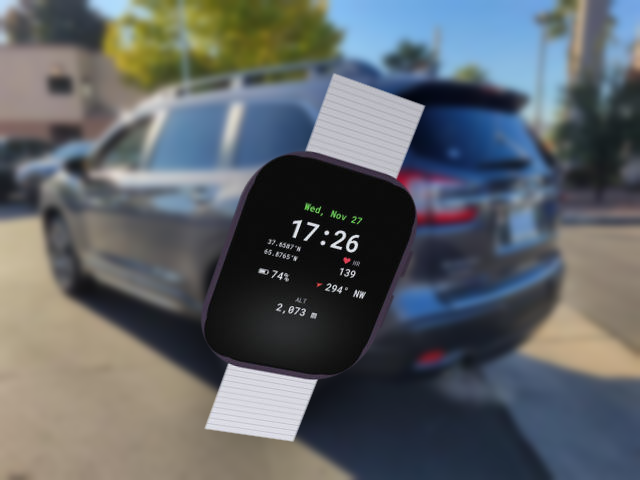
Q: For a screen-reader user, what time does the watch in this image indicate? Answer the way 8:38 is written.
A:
17:26
